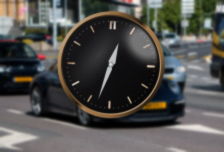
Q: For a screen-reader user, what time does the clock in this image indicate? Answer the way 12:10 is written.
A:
12:33
